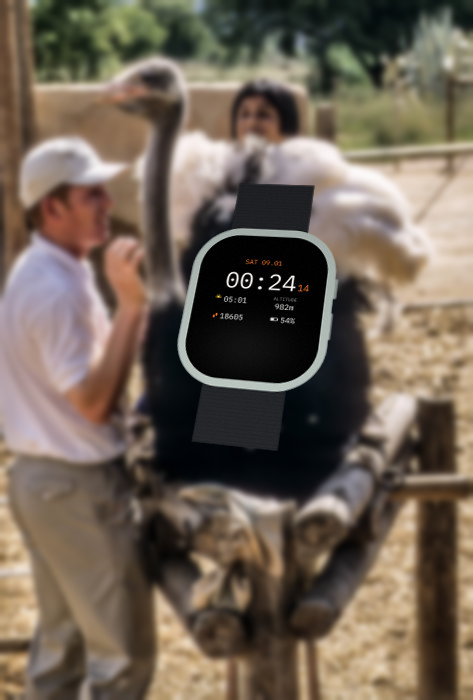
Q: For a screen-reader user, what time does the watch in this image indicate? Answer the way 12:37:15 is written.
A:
0:24:14
